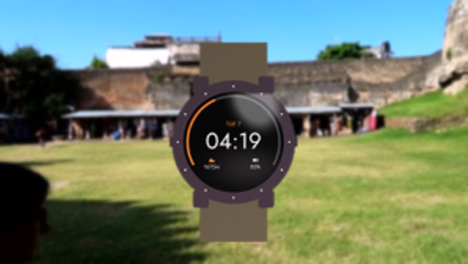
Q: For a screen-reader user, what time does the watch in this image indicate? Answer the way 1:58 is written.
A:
4:19
